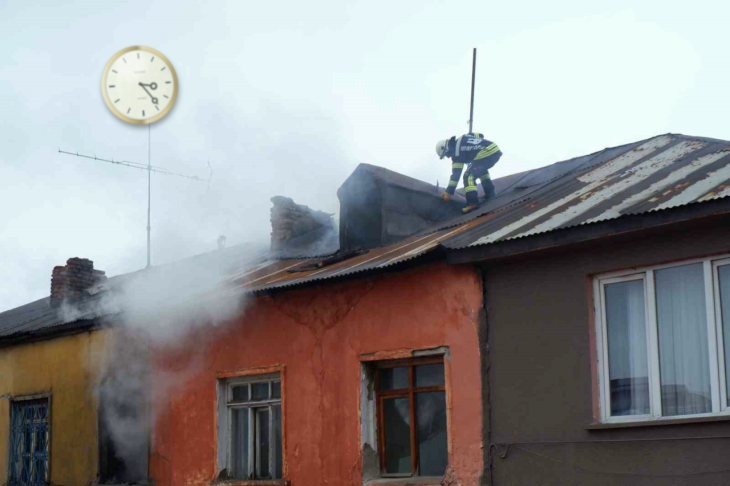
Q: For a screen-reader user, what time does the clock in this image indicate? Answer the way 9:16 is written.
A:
3:24
